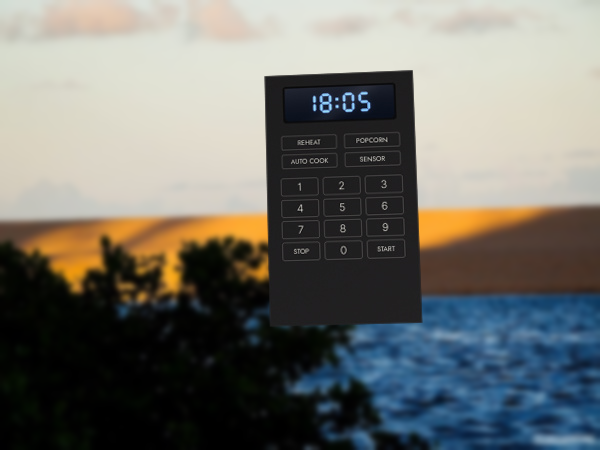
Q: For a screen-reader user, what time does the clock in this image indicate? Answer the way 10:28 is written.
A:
18:05
